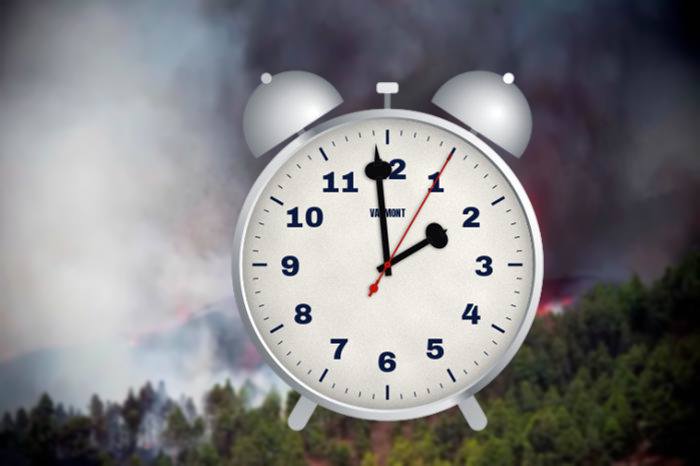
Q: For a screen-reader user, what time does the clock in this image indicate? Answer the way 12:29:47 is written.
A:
1:59:05
